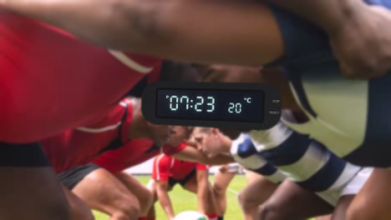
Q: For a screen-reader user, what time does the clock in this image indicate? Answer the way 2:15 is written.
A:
7:23
